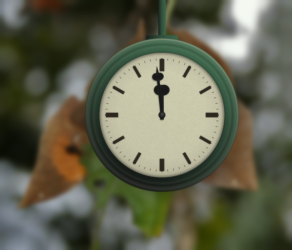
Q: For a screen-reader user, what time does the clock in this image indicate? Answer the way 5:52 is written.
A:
11:59
